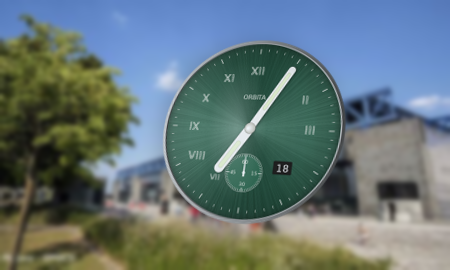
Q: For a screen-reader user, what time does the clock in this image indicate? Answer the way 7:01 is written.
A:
7:05
